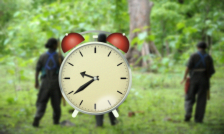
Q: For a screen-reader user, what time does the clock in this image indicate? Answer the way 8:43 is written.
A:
9:39
